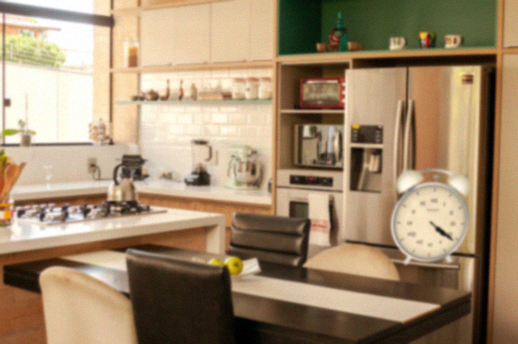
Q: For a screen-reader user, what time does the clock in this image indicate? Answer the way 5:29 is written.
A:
4:21
